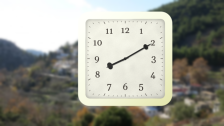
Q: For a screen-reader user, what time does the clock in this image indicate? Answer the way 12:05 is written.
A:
8:10
